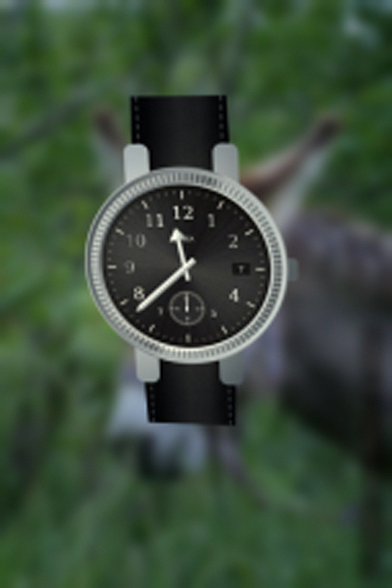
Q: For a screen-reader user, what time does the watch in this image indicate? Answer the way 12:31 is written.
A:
11:38
